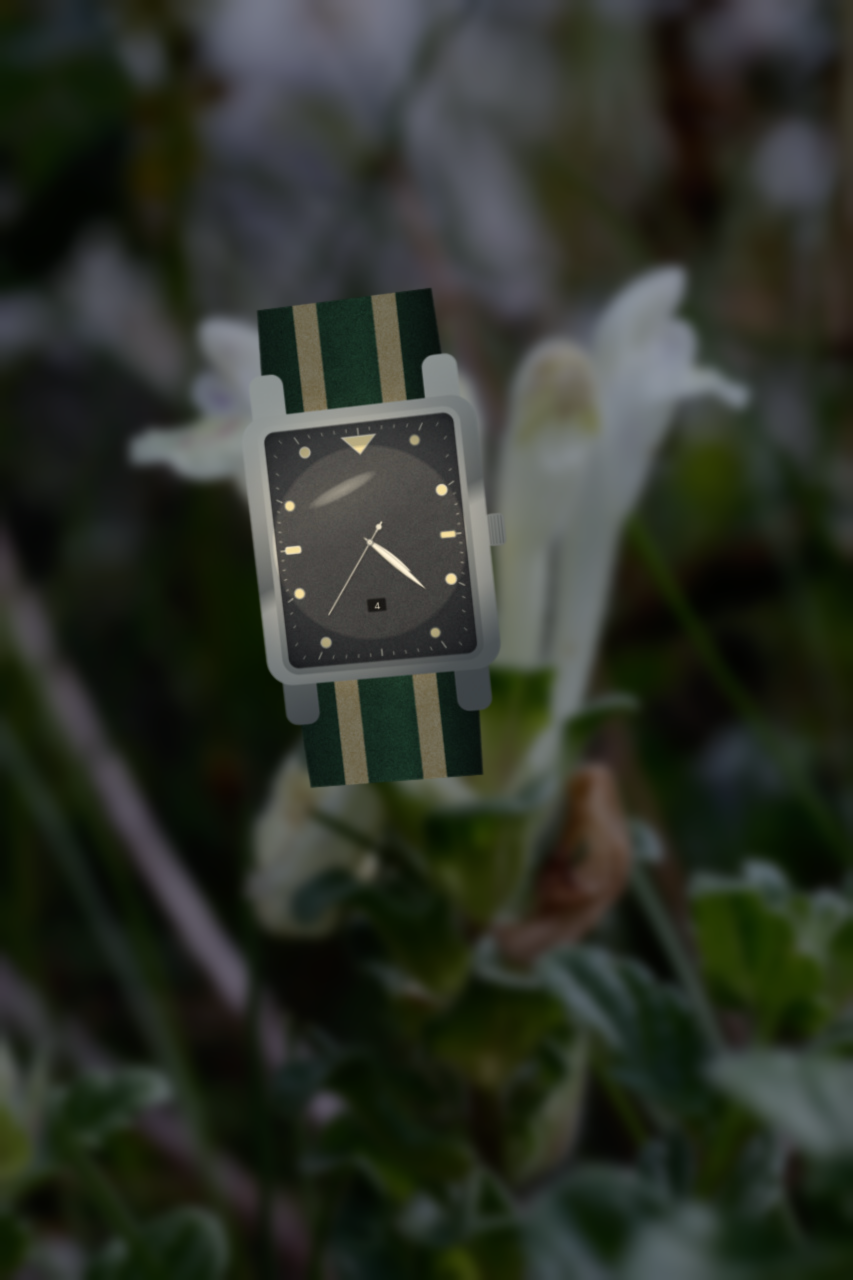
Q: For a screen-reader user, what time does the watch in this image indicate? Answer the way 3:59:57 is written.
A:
4:22:36
